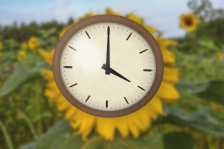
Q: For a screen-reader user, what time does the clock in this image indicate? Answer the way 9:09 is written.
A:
4:00
